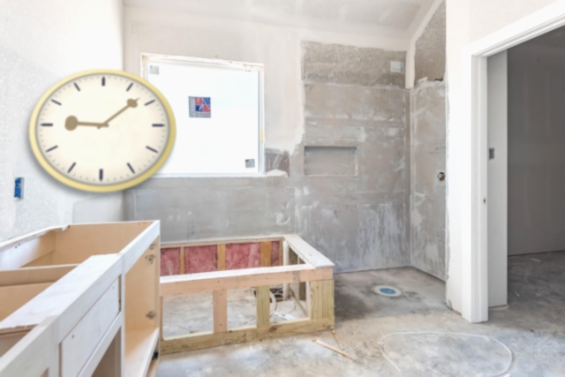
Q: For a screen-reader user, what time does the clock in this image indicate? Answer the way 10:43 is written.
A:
9:08
